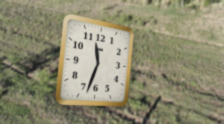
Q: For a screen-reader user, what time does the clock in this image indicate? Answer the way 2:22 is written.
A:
11:33
